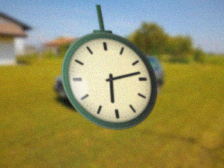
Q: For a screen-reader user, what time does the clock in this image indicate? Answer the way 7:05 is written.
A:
6:13
